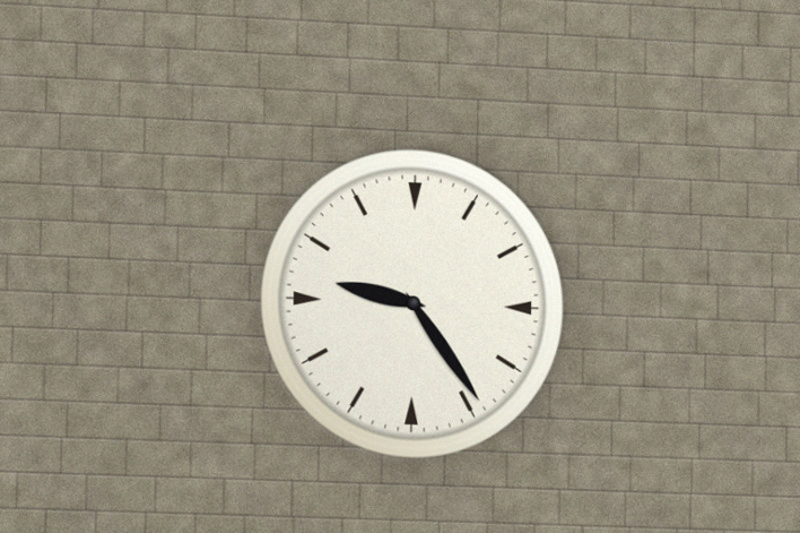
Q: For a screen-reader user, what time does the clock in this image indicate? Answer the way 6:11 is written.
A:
9:24
